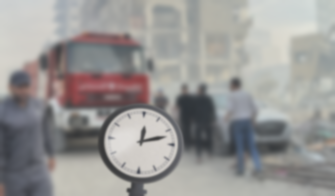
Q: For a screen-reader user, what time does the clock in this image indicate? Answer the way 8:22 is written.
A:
12:12
